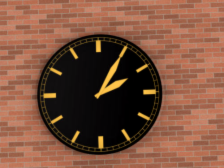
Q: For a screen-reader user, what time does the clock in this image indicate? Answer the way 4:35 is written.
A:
2:05
